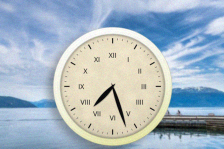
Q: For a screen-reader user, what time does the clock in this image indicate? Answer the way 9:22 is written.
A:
7:27
